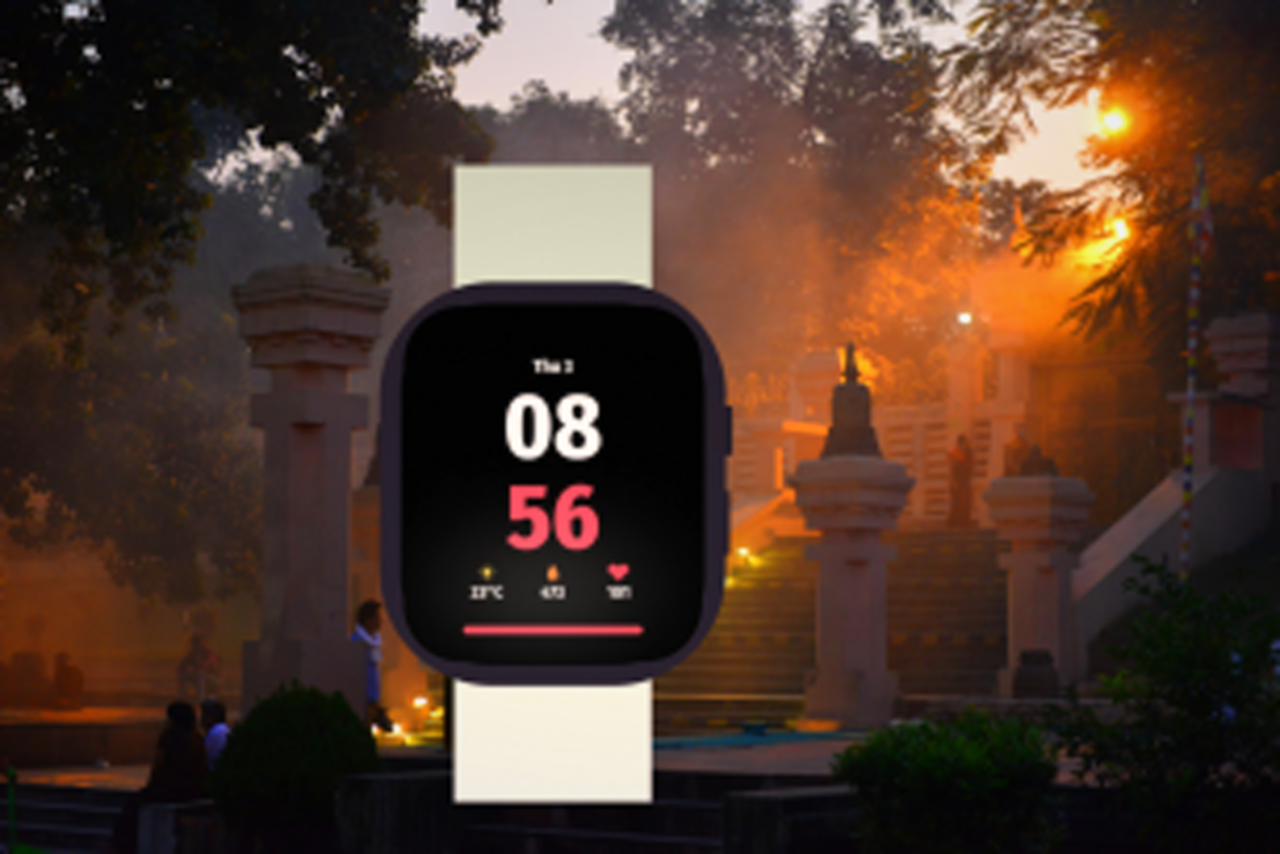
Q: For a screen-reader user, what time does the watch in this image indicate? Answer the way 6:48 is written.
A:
8:56
